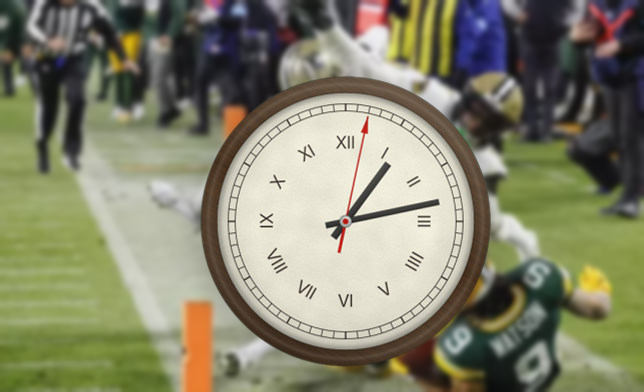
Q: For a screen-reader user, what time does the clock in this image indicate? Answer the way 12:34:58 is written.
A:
1:13:02
